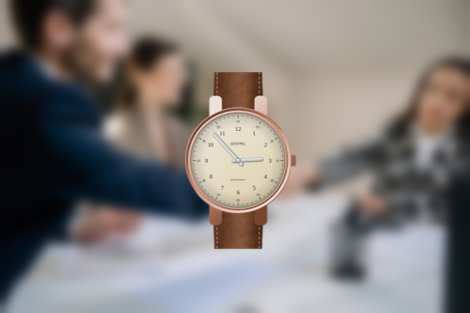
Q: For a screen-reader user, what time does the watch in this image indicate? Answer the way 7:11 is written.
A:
2:53
